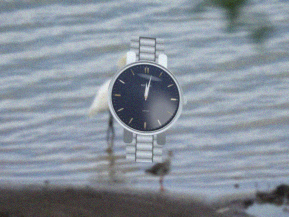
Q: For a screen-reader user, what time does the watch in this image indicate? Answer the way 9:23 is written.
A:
12:02
